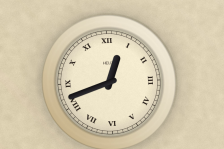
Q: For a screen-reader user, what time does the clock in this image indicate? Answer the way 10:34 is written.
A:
12:42
